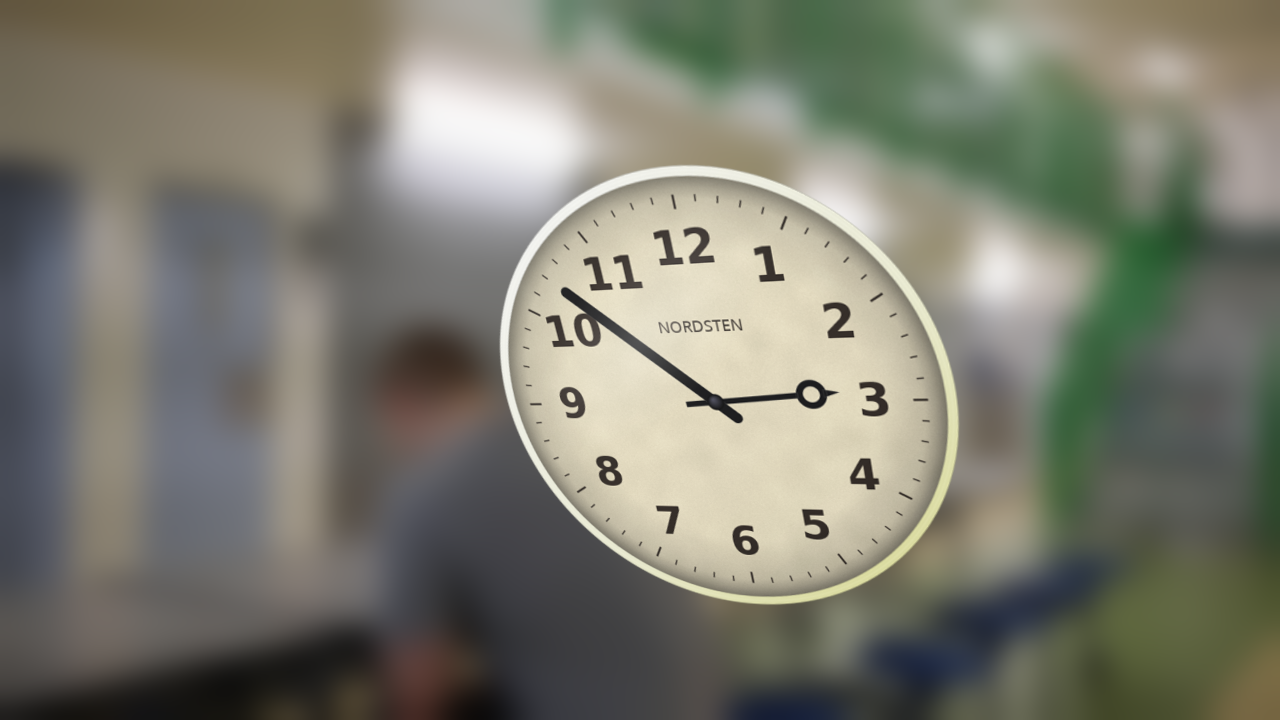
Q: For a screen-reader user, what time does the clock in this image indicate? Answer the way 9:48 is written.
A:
2:52
